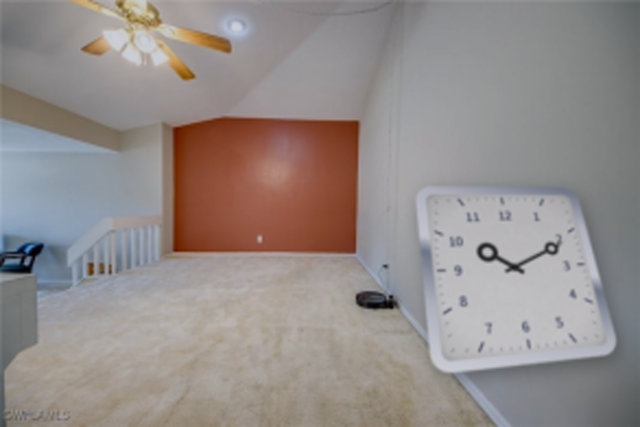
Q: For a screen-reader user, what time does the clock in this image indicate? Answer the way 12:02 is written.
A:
10:11
